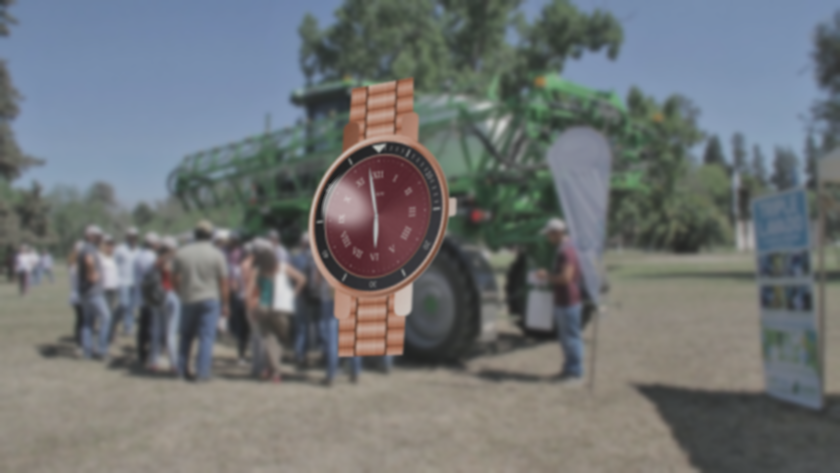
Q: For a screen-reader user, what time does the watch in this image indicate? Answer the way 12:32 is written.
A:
5:58
